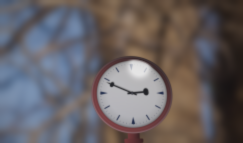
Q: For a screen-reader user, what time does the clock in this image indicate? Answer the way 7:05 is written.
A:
2:49
